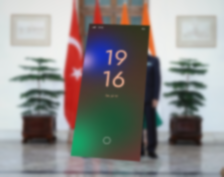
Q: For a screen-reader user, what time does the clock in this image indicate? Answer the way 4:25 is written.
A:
19:16
